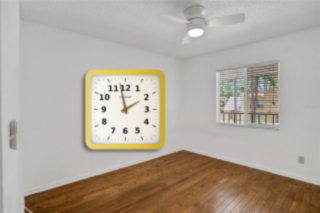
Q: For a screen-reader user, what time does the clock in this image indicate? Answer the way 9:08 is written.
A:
1:58
